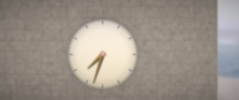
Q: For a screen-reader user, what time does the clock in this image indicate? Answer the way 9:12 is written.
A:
7:33
